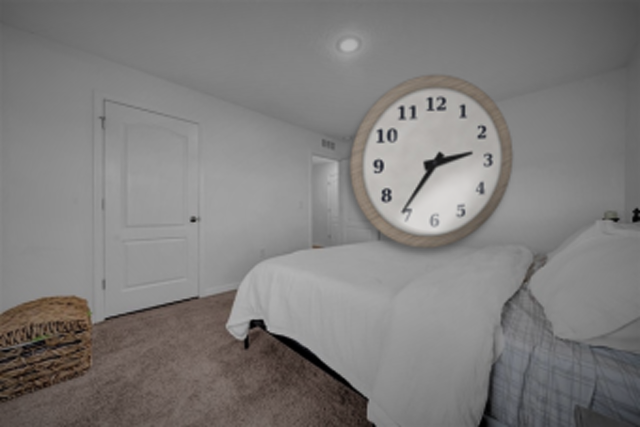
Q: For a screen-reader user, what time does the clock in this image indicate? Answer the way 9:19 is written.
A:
2:36
